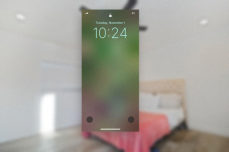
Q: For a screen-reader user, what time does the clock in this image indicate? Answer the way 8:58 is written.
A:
10:24
